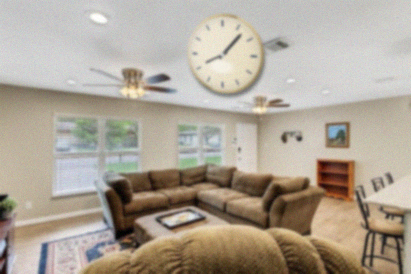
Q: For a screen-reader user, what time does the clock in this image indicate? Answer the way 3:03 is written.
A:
8:07
